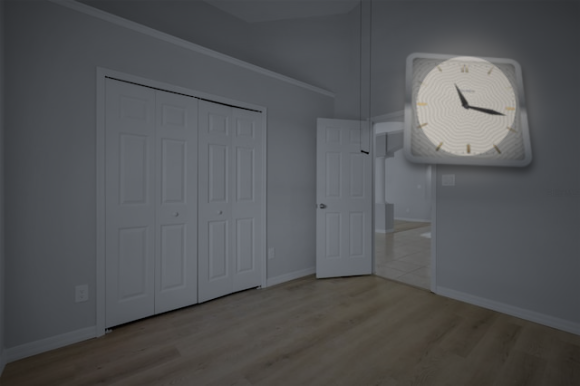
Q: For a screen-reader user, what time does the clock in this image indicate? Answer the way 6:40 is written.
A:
11:17
